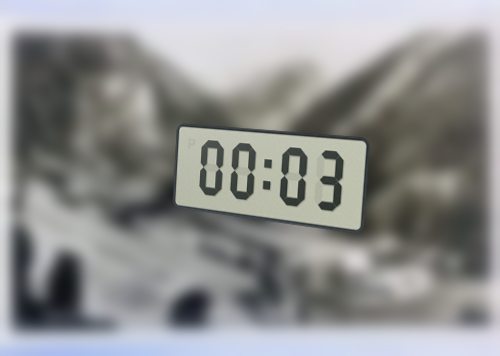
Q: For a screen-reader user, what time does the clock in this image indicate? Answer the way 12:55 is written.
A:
0:03
